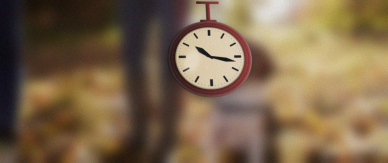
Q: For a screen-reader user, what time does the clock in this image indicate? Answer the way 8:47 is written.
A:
10:17
